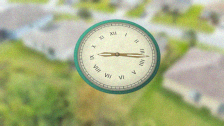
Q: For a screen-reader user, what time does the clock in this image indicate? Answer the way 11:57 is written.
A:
9:17
